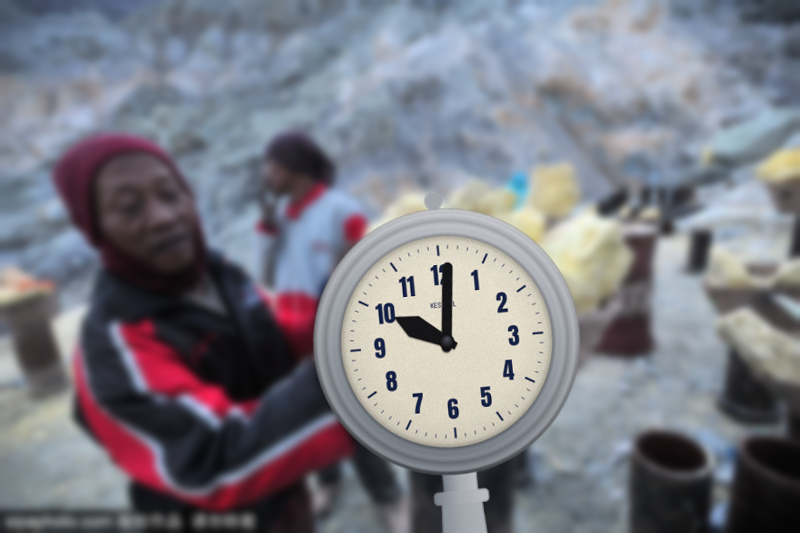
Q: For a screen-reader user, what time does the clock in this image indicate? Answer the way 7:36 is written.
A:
10:01
